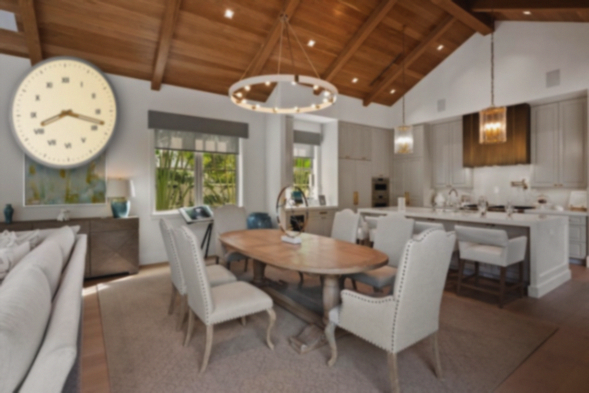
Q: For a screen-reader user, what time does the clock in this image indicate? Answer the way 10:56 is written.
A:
8:18
